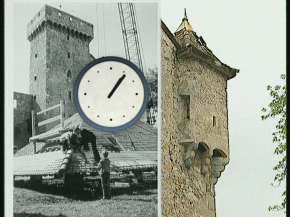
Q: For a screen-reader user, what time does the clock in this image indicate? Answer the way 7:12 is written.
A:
1:06
